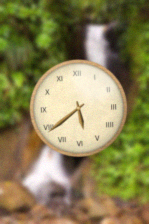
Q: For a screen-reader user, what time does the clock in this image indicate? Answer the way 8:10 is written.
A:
5:39
